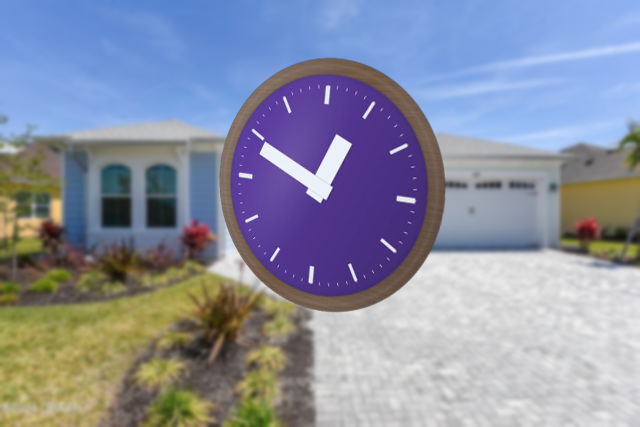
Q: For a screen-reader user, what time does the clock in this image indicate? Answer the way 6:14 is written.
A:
12:49
